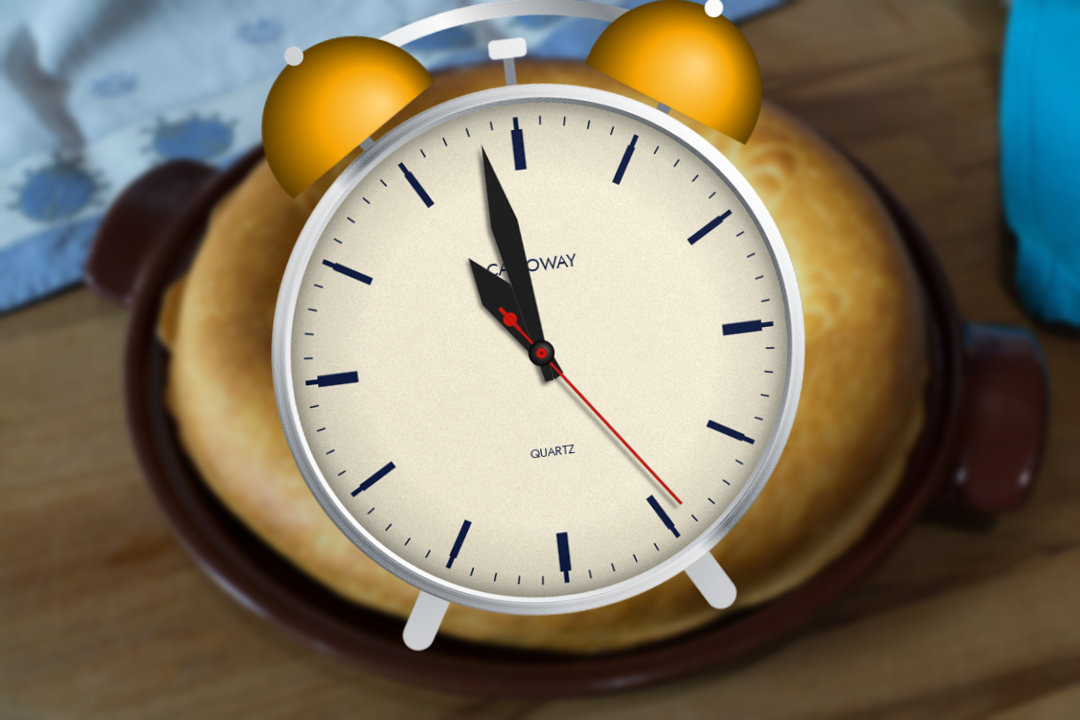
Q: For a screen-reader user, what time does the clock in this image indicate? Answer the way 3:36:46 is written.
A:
10:58:24
